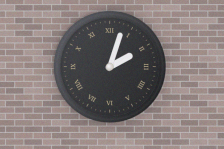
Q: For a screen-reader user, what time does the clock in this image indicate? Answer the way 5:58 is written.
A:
2:03
